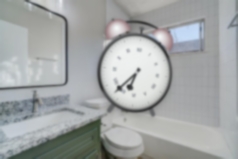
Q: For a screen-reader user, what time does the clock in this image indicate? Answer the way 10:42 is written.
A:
6:37
